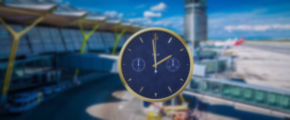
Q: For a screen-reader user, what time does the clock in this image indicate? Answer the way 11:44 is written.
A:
1:59
